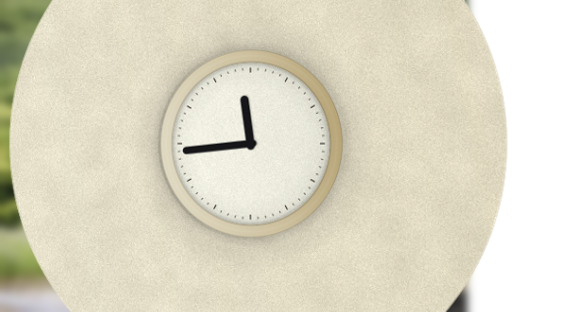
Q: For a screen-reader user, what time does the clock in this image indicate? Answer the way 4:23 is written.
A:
11:44
